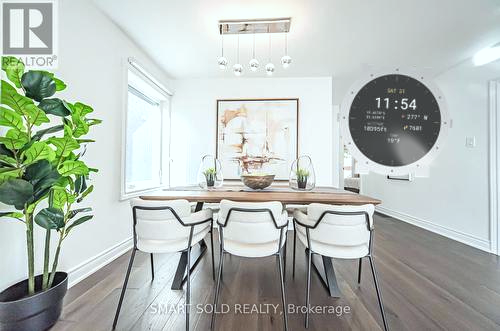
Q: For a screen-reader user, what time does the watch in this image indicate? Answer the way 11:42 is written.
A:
11:54
